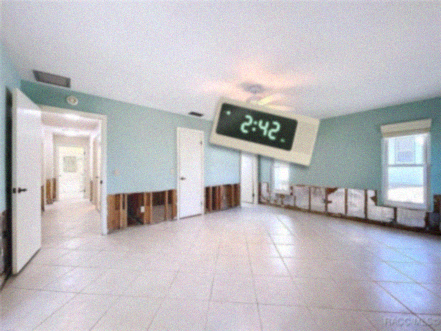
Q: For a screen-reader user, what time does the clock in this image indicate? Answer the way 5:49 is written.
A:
2:42
